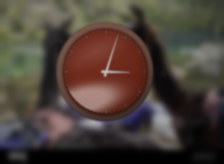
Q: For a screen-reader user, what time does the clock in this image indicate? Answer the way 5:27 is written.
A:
3:03
